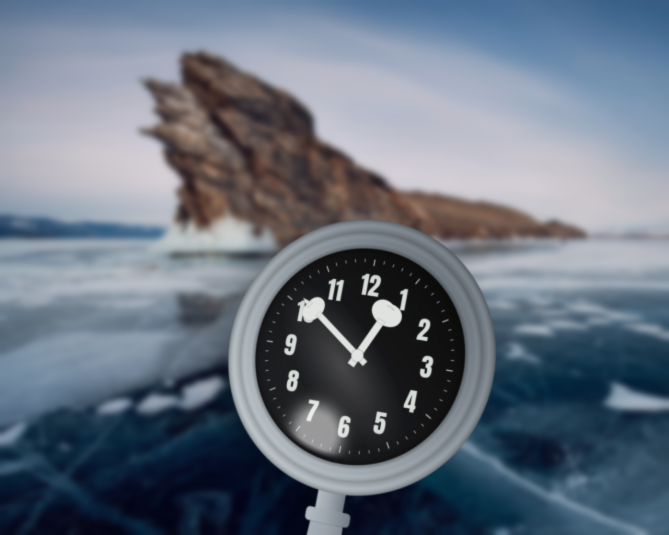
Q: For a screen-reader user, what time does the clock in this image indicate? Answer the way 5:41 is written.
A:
12:51
